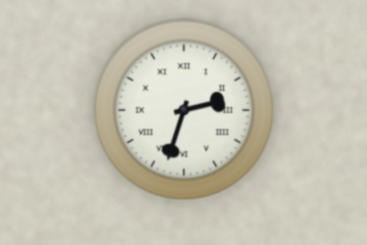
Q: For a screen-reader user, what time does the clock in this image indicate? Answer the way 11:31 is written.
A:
2:33
